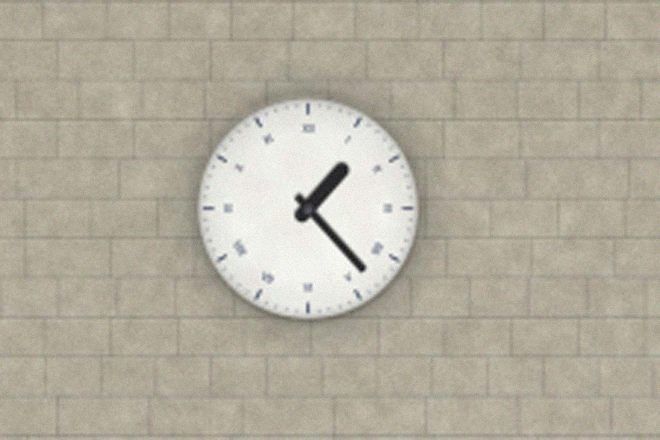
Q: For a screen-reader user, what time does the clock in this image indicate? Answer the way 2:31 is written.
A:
1:23
